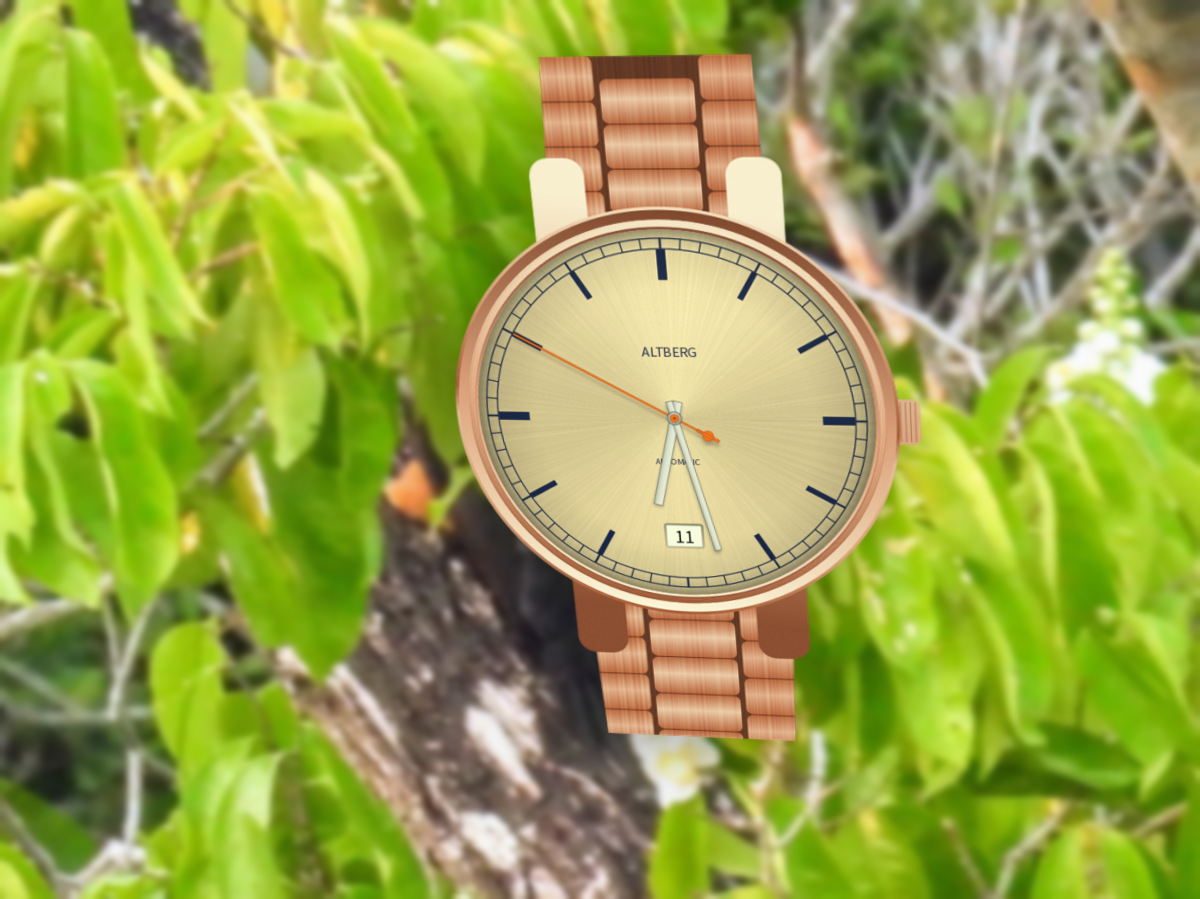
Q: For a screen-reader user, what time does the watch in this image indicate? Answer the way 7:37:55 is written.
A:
6:27:50
